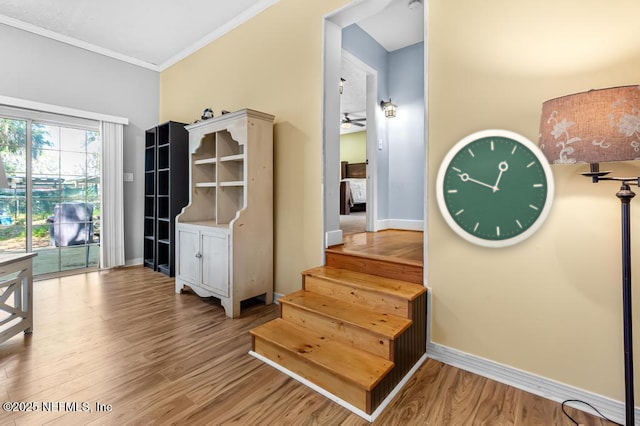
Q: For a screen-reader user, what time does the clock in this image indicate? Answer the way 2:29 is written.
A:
12:49
